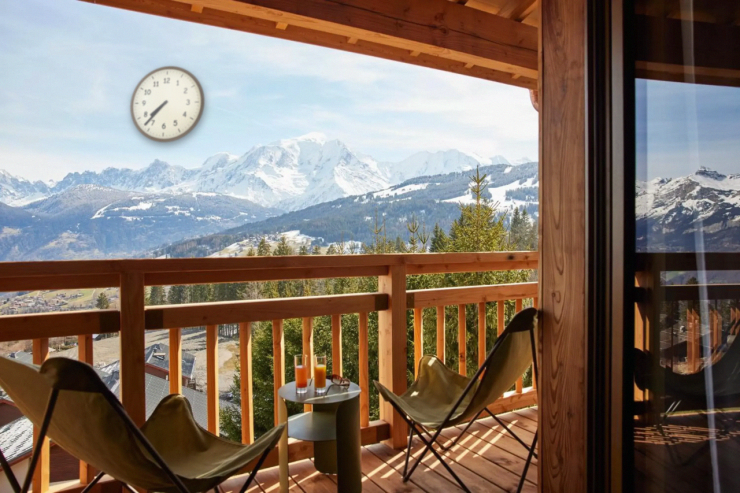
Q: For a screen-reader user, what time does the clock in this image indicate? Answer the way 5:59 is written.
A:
7:37
